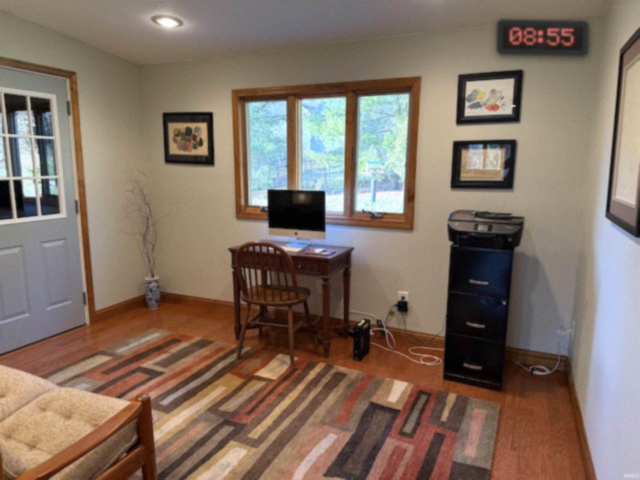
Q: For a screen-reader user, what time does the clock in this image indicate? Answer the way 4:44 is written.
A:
8:55
